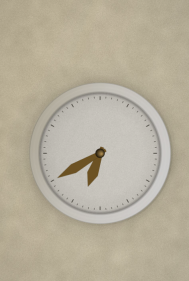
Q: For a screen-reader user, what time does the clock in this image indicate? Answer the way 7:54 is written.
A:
6:40
